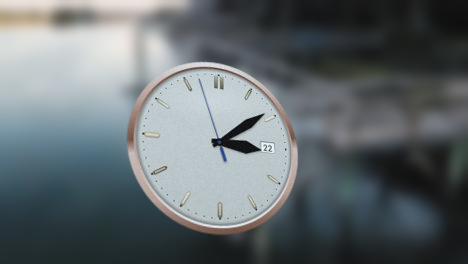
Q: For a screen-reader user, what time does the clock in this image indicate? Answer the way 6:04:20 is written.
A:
3:08:57
